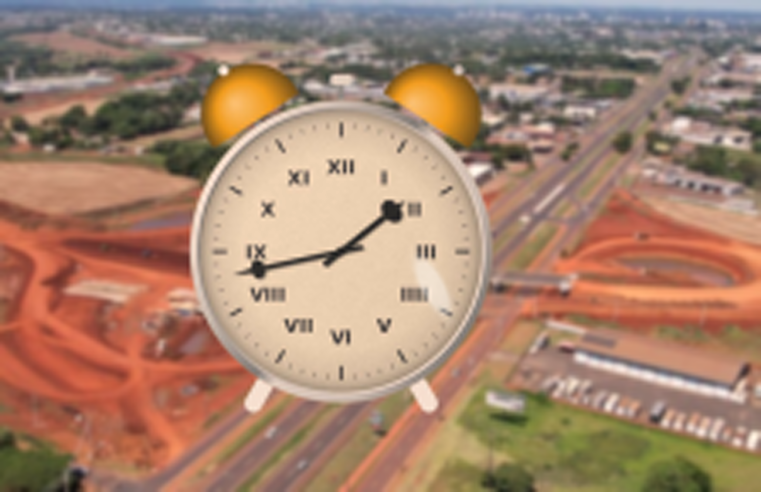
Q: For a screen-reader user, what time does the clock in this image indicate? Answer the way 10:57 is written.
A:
1:43
